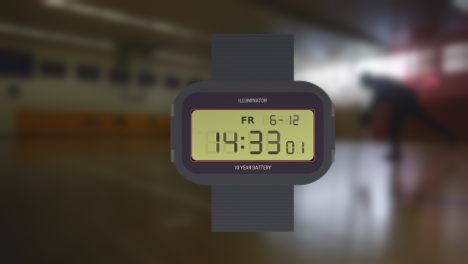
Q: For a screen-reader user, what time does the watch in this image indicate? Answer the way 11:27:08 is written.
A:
14:33:01
